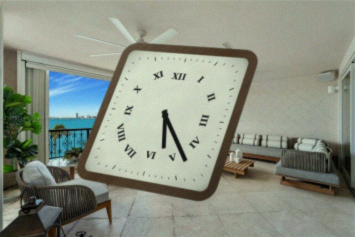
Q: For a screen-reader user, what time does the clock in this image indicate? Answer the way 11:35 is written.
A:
5:23
